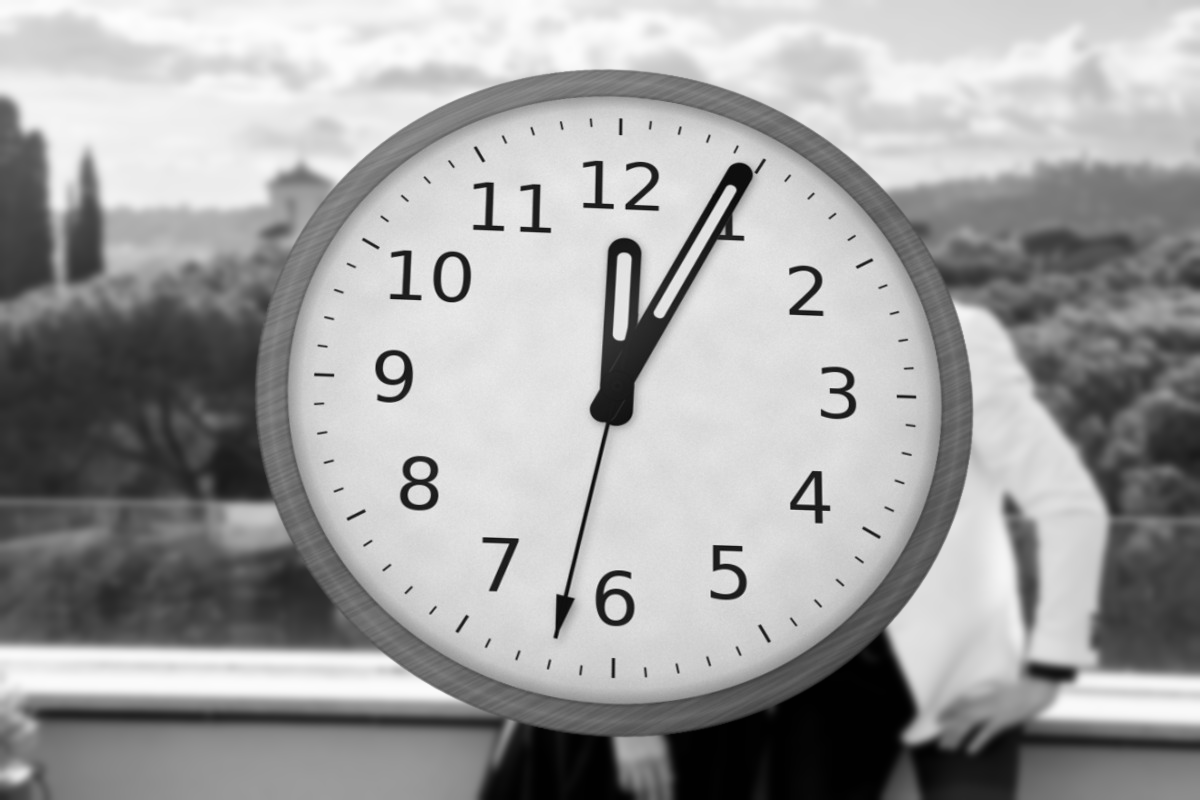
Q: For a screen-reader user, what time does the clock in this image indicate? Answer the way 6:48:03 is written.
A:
12:04:32
